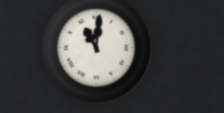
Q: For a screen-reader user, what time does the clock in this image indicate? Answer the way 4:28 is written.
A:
11:01
